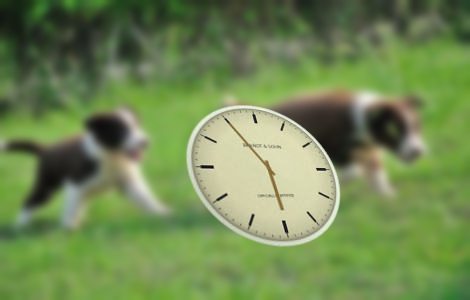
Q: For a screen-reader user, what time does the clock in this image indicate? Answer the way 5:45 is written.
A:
5:55
